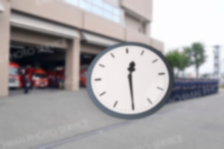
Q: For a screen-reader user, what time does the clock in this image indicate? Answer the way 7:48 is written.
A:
12:30
